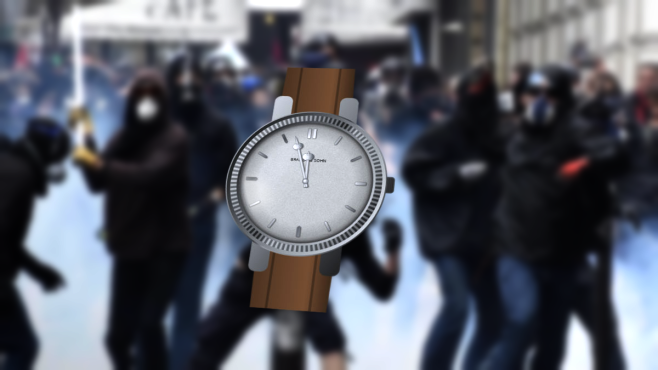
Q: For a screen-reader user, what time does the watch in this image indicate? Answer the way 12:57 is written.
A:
11:57
